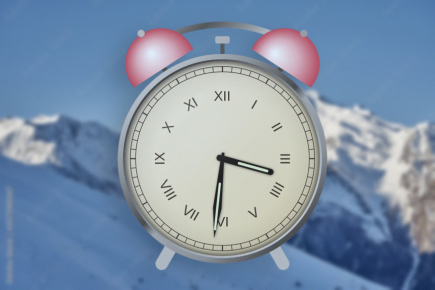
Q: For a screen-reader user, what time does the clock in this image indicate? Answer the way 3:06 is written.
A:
3:31
